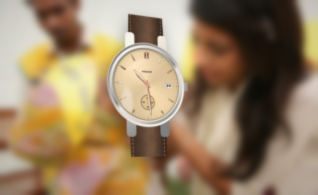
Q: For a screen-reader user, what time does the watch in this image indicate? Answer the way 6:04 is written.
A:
10:29
